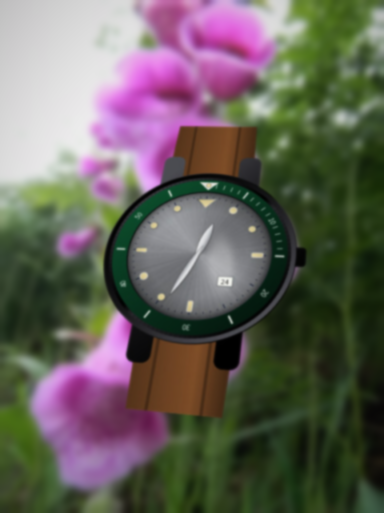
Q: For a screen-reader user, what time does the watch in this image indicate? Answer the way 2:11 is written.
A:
12:34
